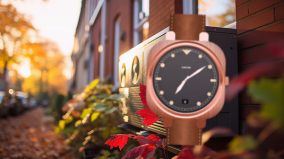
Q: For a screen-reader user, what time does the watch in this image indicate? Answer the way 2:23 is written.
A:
7:09
